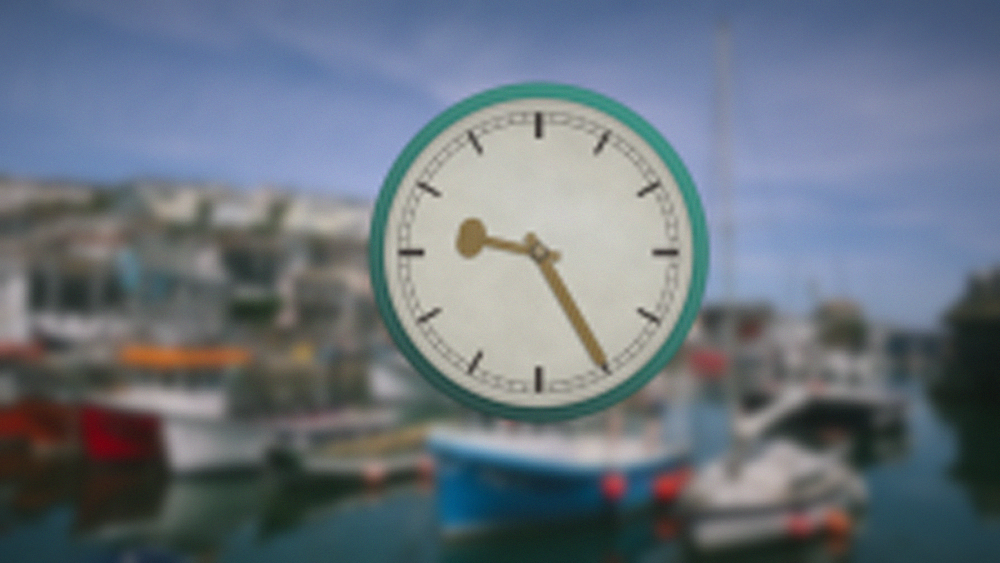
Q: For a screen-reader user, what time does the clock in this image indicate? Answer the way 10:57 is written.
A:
9:25
